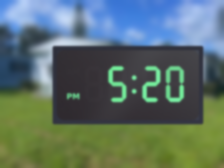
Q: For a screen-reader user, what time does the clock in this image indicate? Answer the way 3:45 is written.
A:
5:20
